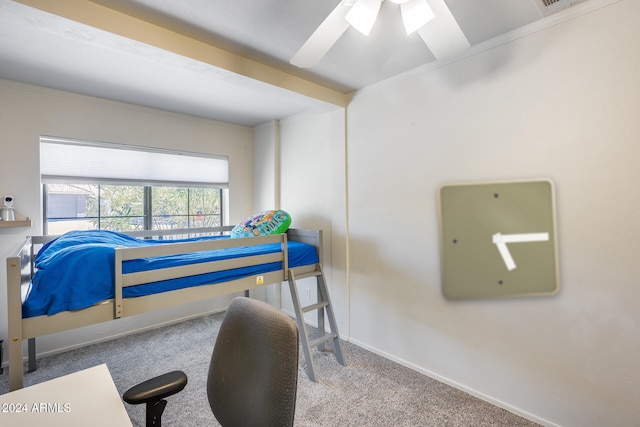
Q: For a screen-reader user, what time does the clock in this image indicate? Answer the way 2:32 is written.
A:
5:15
